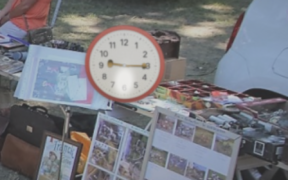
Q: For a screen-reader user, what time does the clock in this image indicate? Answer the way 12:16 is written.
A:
9:15
